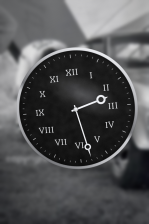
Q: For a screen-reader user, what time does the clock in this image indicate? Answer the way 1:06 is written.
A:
2:28
